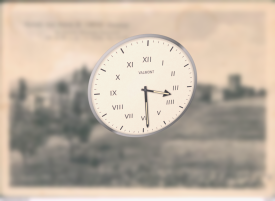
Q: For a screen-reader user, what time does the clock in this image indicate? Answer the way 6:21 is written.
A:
3:29
